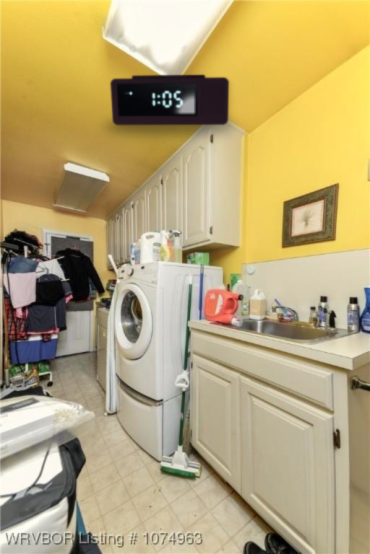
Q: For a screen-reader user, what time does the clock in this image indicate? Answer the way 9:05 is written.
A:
1:05
